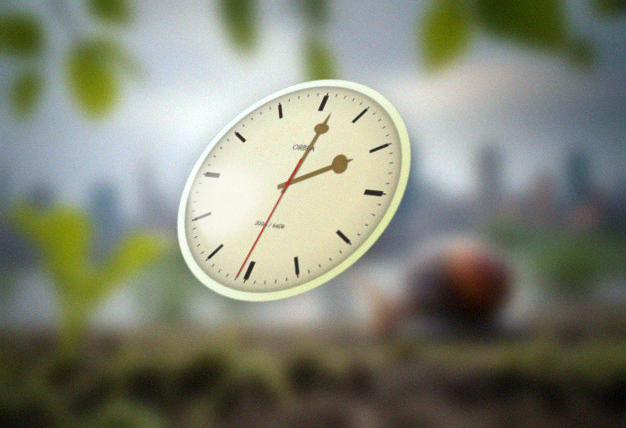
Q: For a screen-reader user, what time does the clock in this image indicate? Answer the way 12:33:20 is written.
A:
2:01:31
